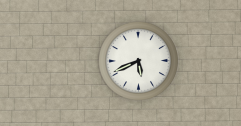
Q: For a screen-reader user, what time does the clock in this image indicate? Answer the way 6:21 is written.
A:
5:41
